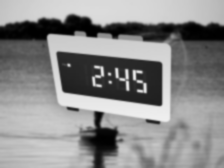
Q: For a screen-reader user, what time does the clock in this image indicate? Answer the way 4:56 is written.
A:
2:45
